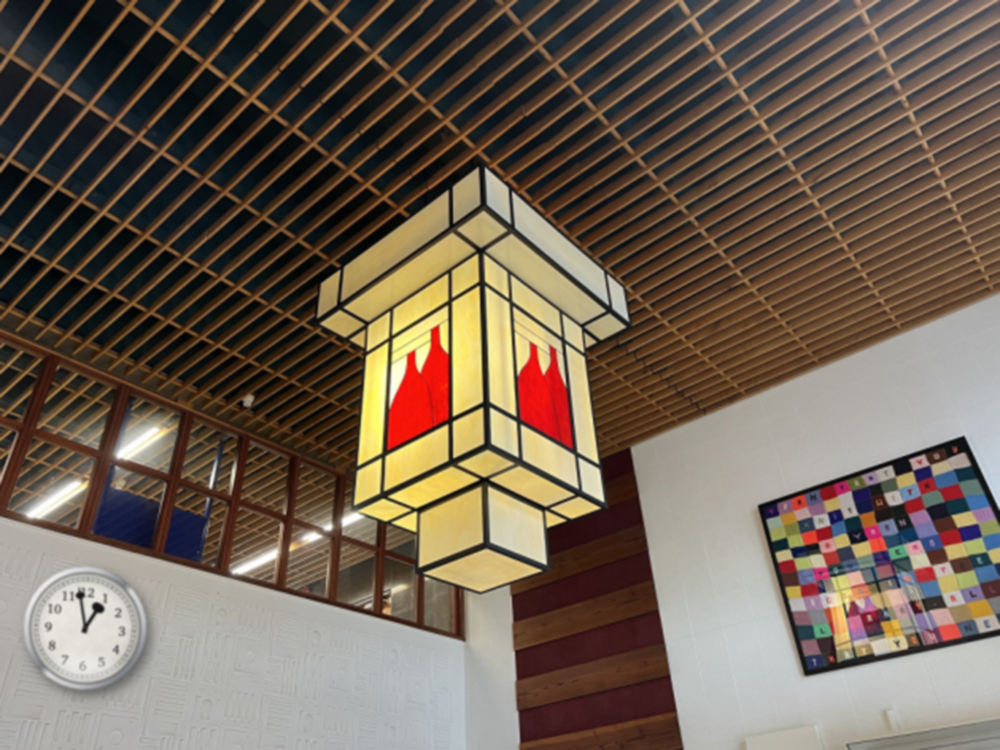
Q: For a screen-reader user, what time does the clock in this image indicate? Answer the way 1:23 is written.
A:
12:58
